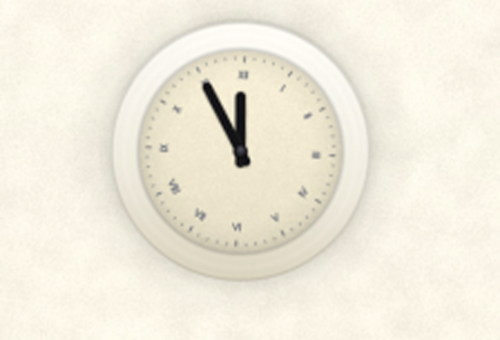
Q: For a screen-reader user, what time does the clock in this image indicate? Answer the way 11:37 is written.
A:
11:55
